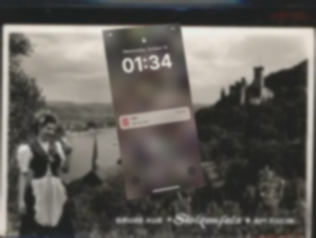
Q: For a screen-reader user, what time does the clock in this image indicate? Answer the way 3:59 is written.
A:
1:34
